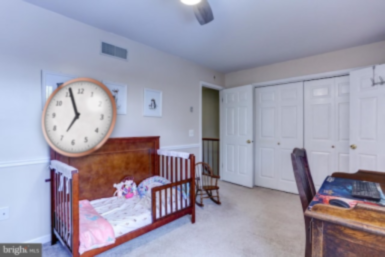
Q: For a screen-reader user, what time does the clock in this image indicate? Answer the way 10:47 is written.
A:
6:56
